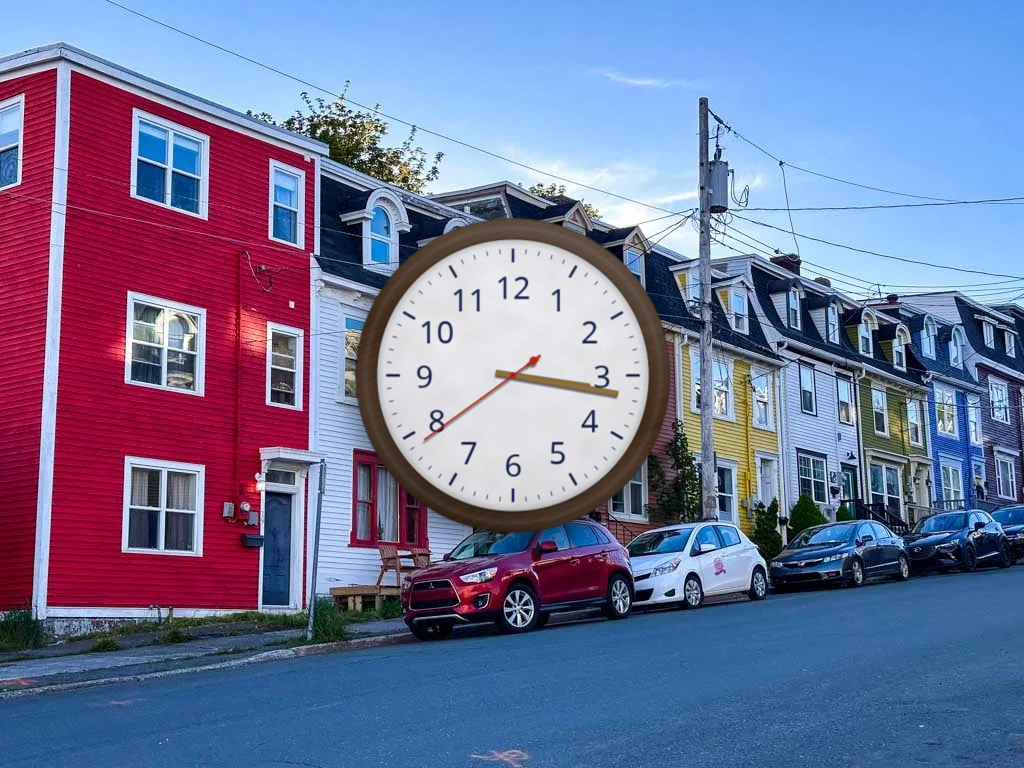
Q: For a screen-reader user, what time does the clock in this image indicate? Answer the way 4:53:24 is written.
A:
3:16:39
